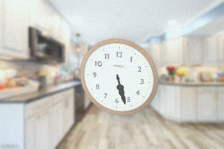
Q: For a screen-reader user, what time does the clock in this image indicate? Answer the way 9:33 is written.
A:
5:27
